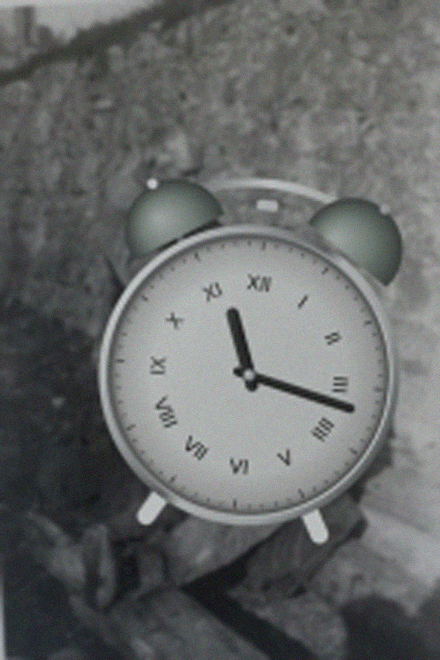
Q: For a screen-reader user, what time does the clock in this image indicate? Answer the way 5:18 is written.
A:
11:17
